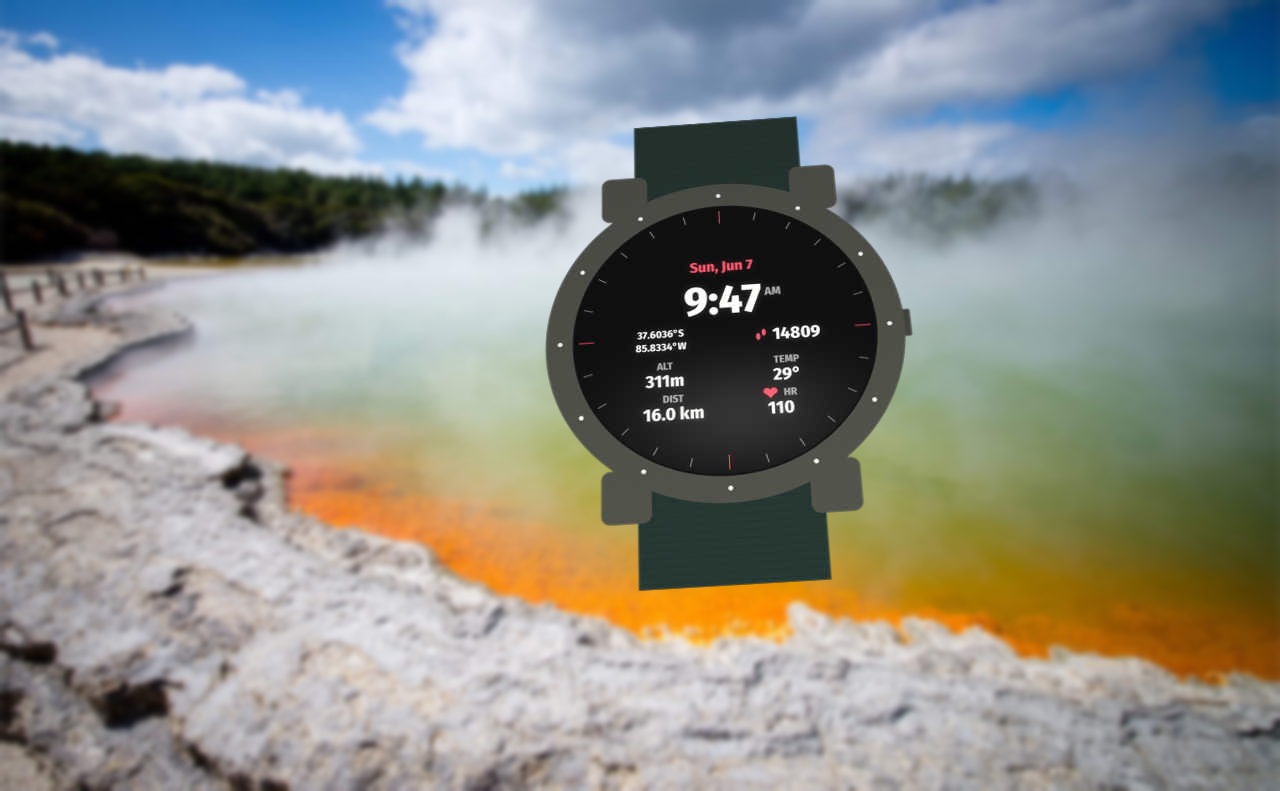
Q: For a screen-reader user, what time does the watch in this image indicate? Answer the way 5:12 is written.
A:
9:47
